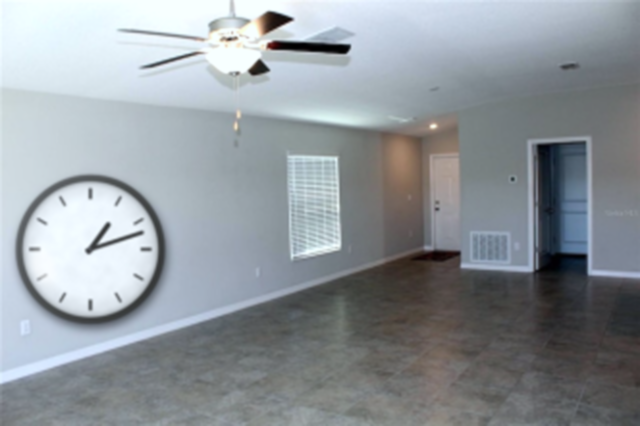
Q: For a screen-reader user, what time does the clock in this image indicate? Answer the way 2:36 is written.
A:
1:12
